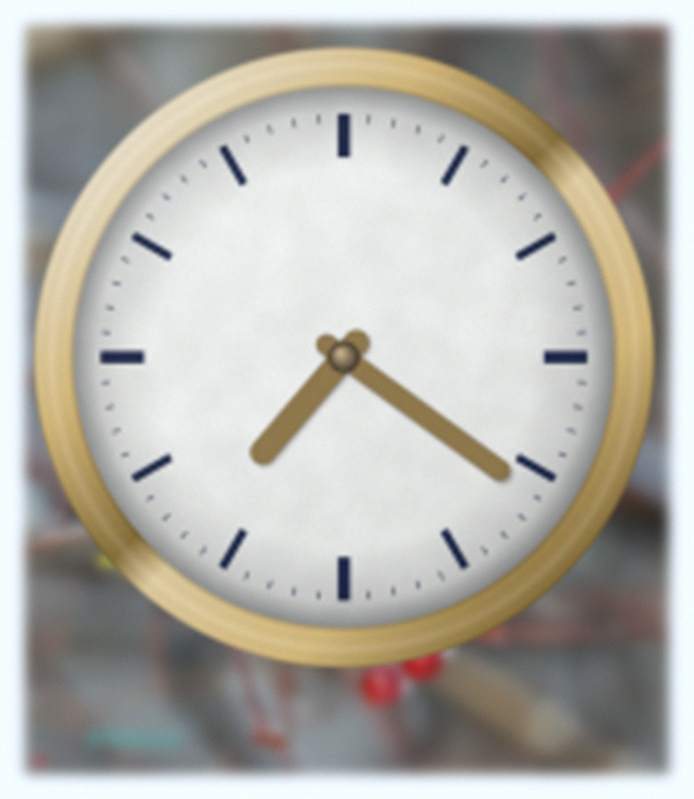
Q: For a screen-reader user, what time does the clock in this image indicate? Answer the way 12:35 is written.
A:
7:21
